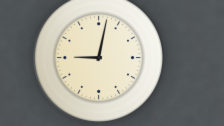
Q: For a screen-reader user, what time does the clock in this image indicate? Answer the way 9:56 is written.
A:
9:02
